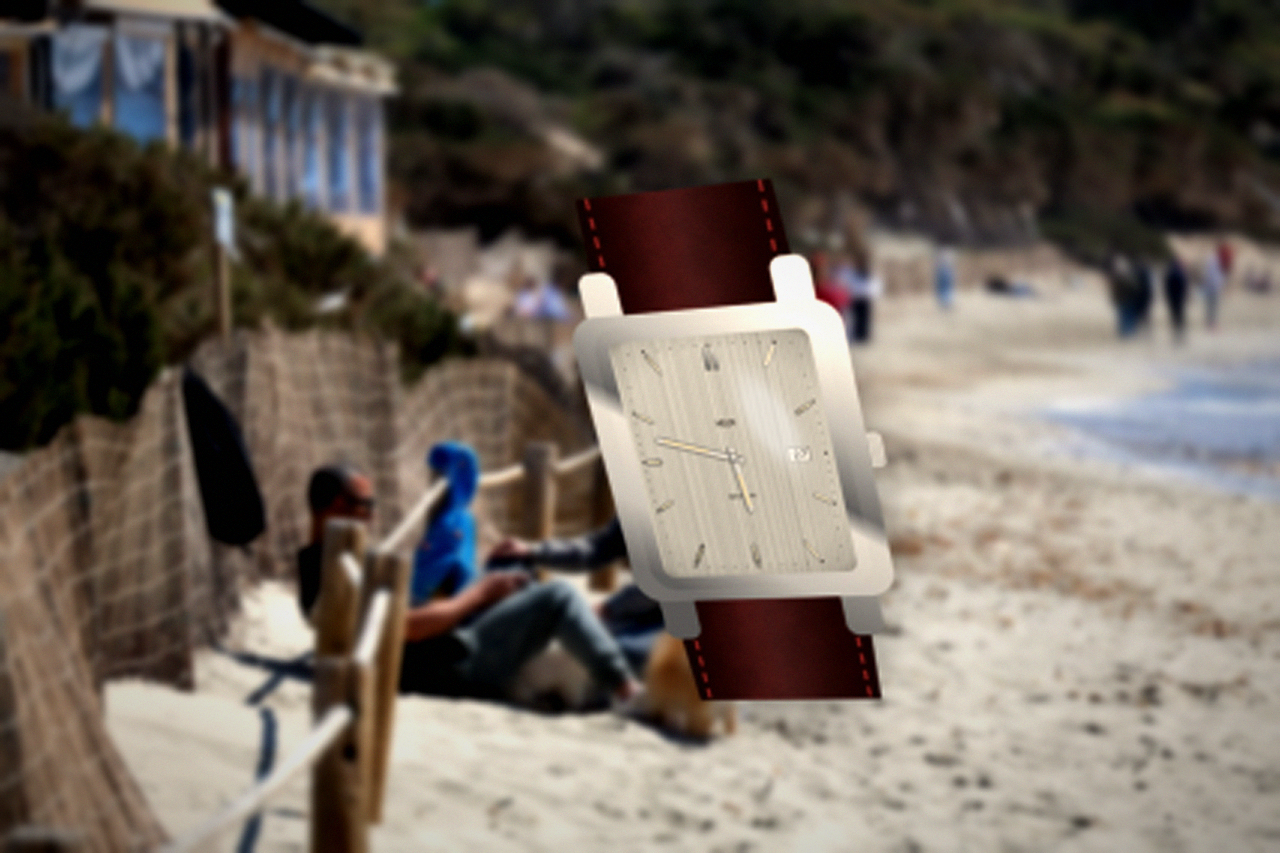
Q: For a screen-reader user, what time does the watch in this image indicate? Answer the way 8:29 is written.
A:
5:48
